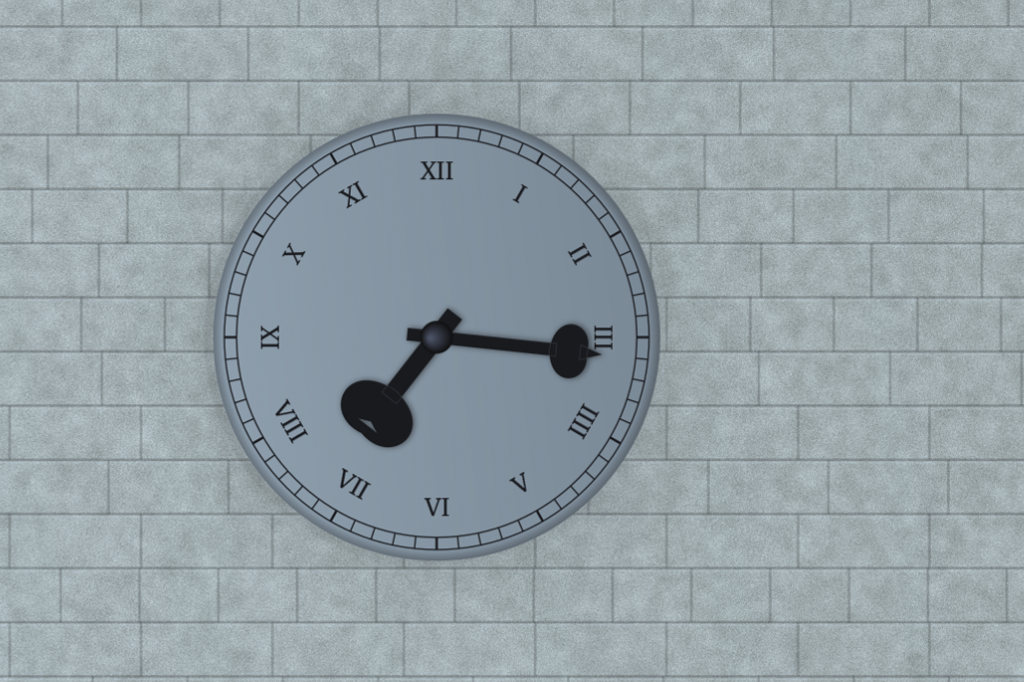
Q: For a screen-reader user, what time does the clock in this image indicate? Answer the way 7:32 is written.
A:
7:16
